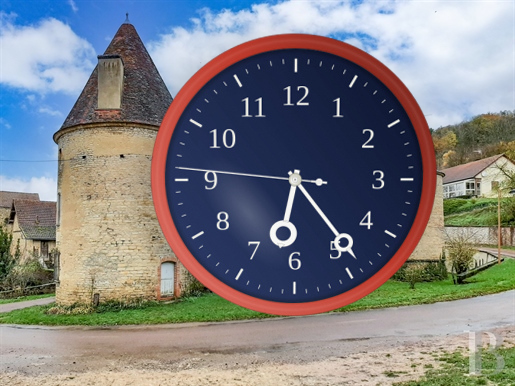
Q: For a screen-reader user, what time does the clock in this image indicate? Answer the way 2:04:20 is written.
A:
6:23:46
